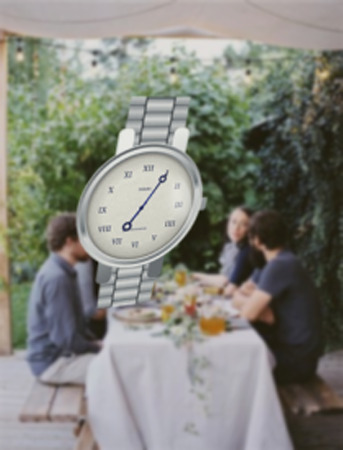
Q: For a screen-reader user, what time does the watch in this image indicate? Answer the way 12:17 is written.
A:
7:05
